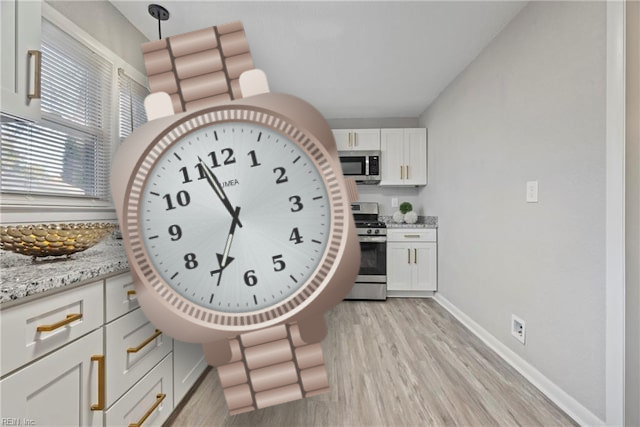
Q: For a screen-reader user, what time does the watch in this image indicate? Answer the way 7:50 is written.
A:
6:57
